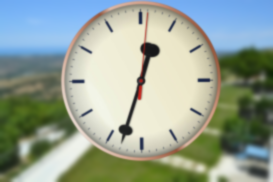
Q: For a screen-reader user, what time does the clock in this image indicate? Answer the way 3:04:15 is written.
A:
12:33:01
